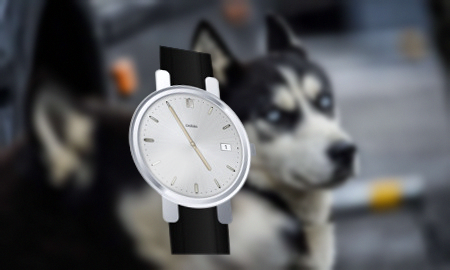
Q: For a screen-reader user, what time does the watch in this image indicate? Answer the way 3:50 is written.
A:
4:55
